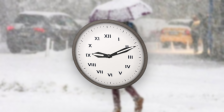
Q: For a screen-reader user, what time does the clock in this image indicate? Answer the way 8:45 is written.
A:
9:11
